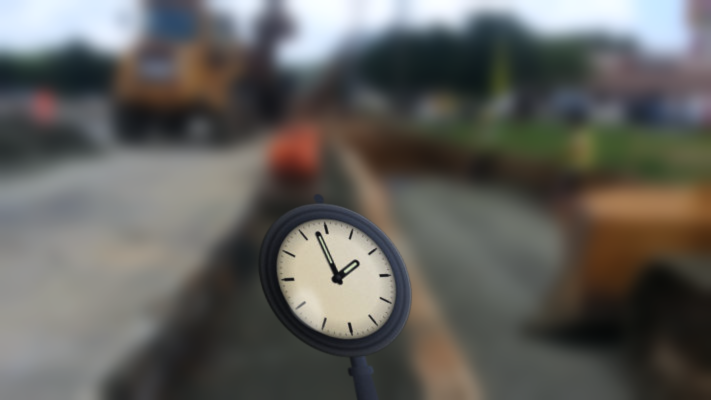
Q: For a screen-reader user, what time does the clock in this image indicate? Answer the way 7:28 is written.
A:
1:58
